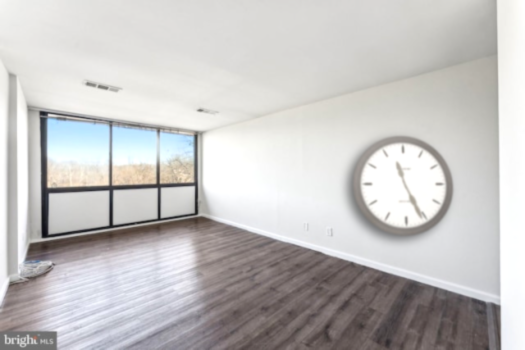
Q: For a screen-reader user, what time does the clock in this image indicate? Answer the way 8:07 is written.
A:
11:26
